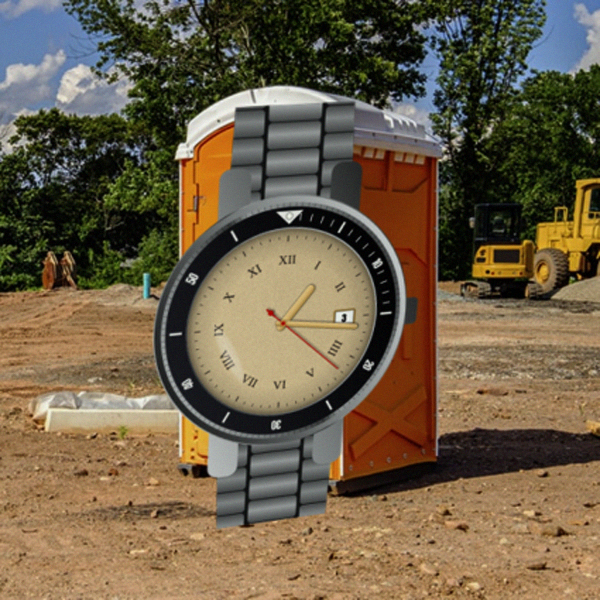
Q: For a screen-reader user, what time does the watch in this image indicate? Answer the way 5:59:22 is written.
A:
1:16:22
